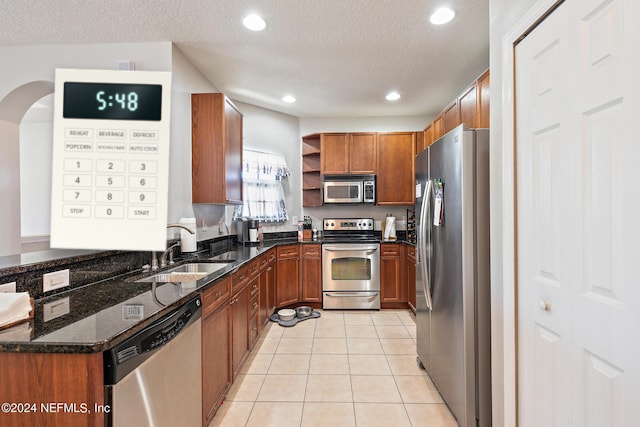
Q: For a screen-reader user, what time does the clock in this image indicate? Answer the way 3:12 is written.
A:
5:48
